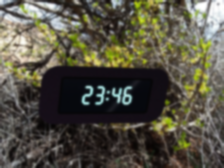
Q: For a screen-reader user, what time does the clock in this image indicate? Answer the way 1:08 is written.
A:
23:46
